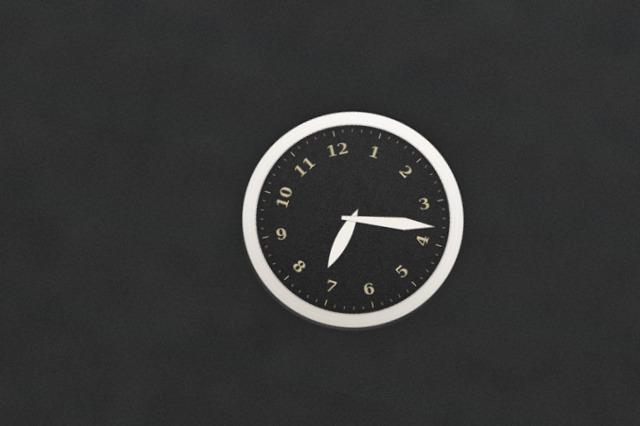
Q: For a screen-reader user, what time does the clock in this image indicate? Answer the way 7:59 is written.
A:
7:18
